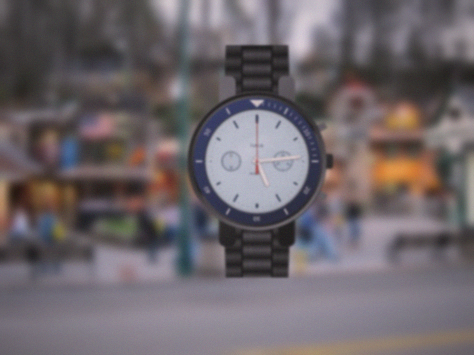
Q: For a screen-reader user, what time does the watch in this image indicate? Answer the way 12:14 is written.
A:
5:14
